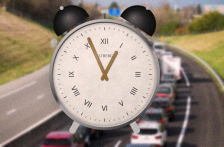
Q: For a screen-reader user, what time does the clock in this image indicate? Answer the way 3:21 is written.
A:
12:56
